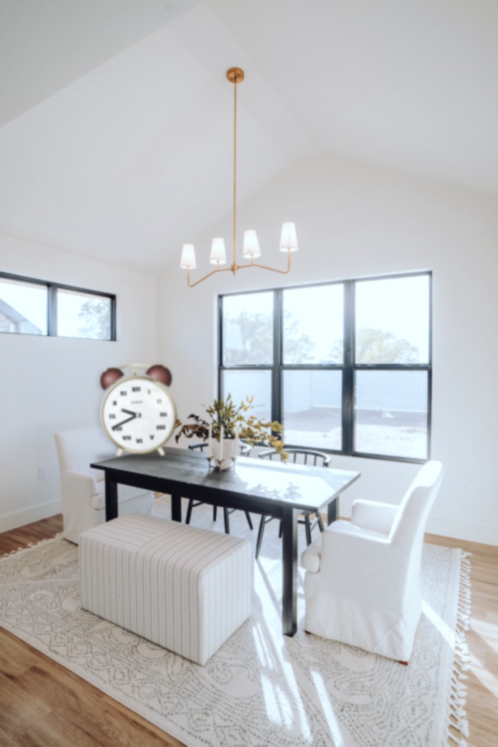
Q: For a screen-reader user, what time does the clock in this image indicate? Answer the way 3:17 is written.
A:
9:41
